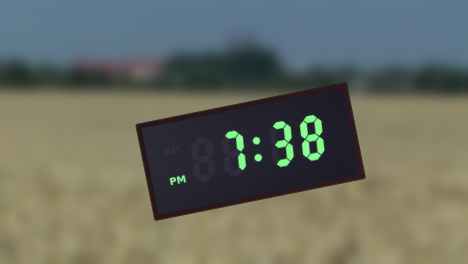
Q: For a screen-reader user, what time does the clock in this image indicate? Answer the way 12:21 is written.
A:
7:38
